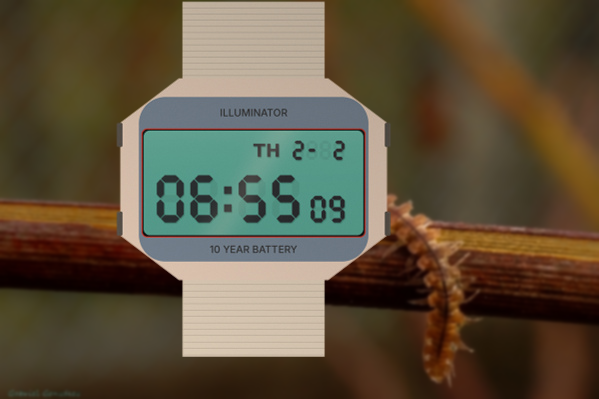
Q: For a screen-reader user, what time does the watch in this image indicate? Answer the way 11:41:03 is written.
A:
6:55:09
